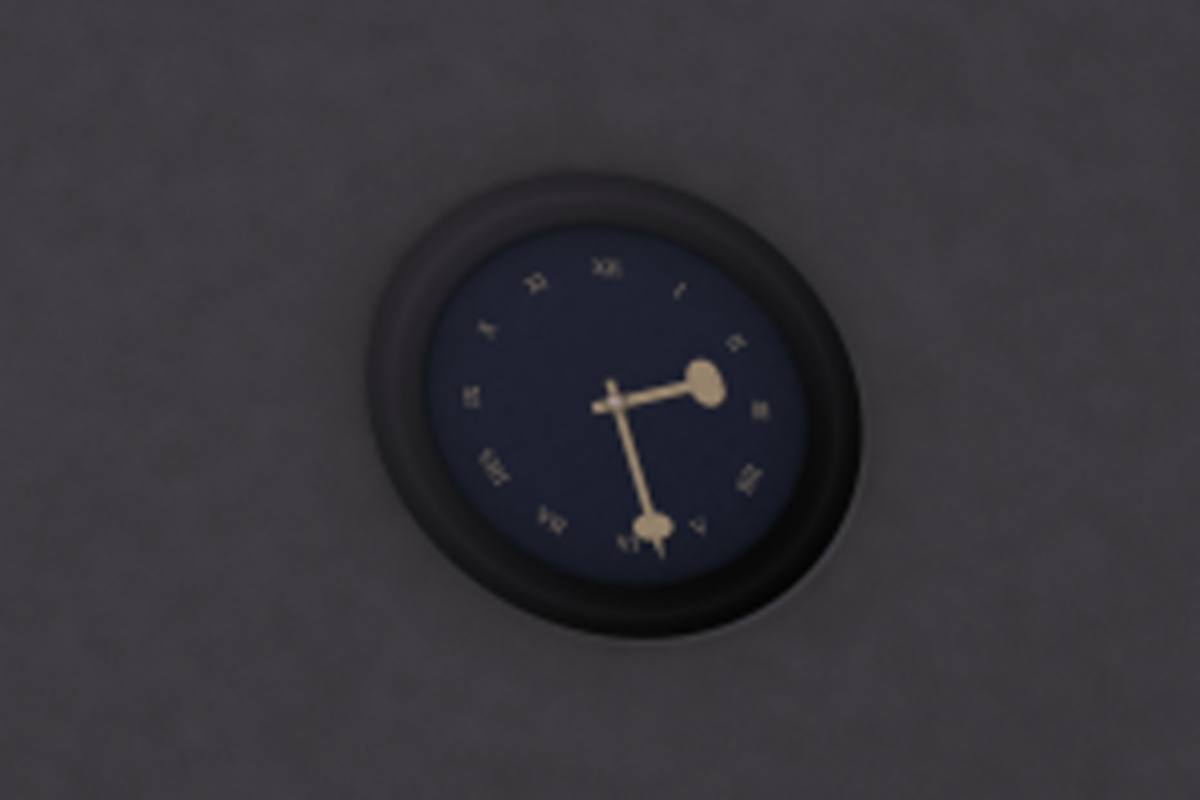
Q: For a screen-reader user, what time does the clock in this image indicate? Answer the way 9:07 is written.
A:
2:28
